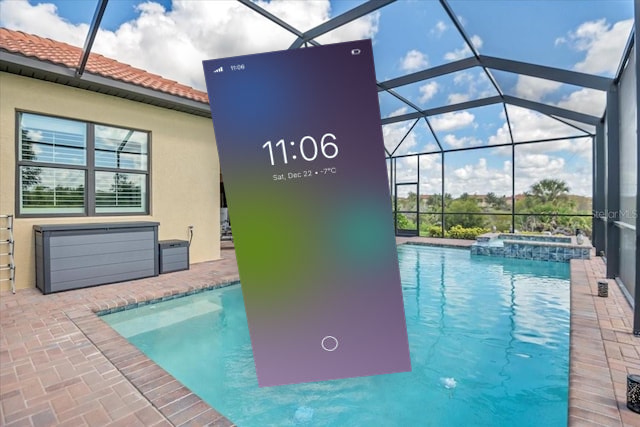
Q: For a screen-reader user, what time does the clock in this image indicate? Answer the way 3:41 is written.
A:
11:06
